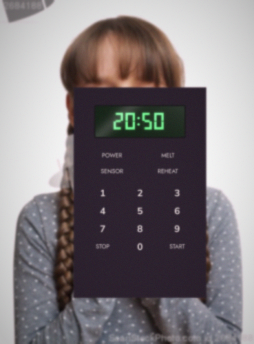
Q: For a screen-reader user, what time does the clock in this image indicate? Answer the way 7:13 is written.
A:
20:50
